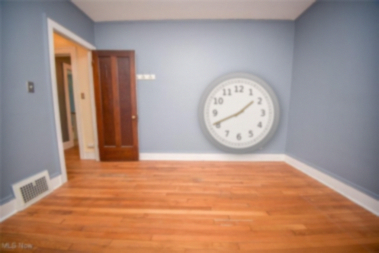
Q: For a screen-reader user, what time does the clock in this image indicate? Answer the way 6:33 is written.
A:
1:41
